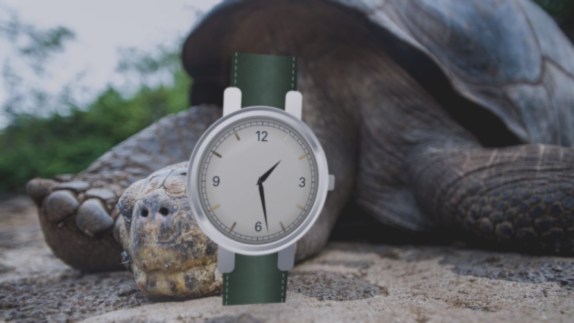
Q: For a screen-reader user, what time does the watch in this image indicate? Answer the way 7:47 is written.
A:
1:28
